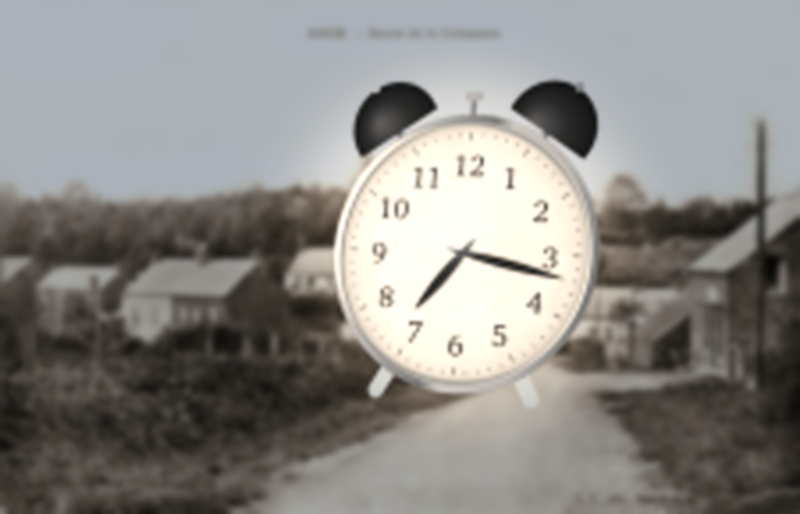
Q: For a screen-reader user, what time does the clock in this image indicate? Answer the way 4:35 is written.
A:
7:17
